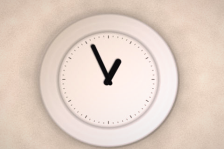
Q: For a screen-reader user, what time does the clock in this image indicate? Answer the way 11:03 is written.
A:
12:56
